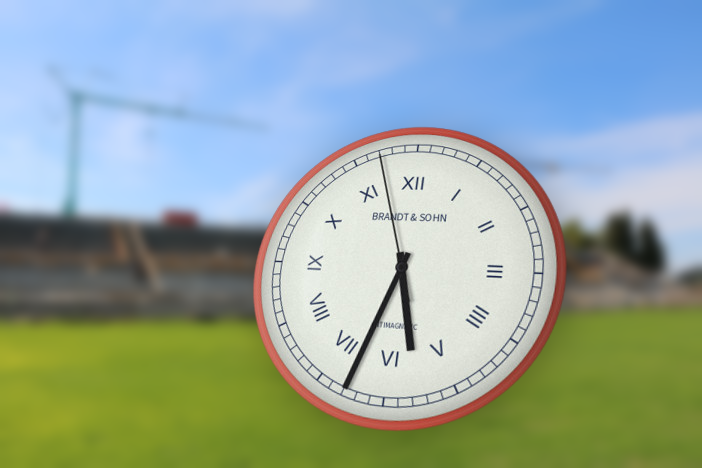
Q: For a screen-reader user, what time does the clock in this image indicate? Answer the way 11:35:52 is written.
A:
5:32:57
